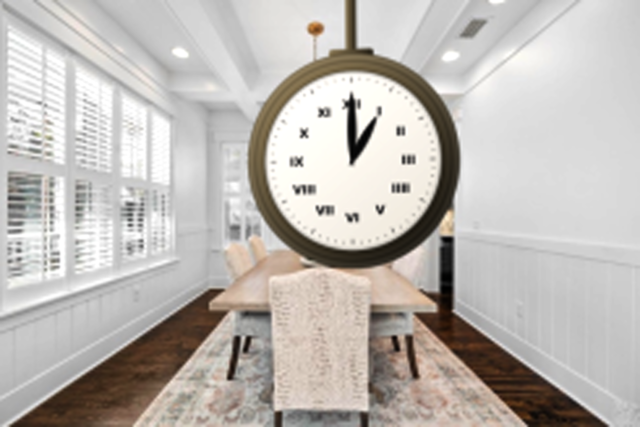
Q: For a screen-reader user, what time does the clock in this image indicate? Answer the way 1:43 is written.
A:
1:00
